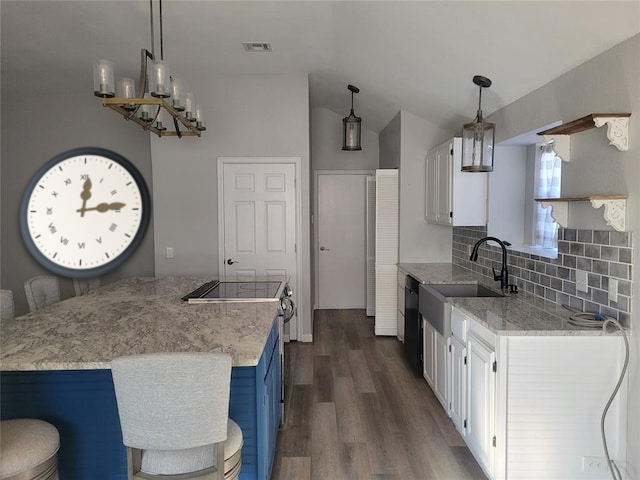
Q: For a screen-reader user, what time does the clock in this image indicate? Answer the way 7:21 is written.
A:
12:14
